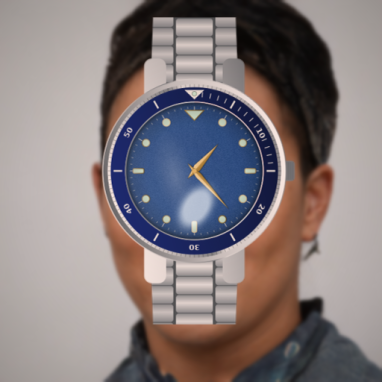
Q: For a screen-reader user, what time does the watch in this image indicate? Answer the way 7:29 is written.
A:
1:23
